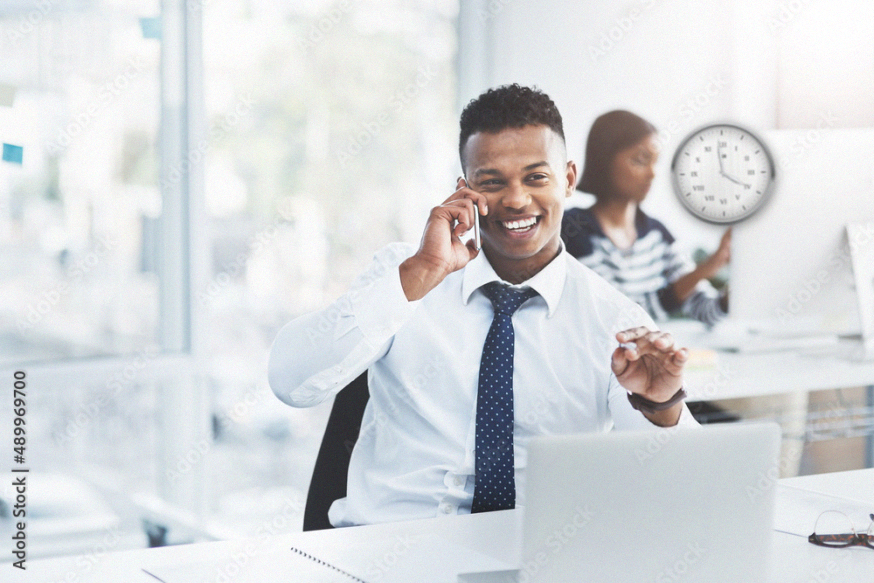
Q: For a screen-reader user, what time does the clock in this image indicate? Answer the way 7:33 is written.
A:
3:59
